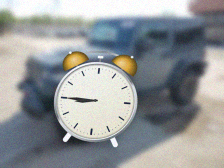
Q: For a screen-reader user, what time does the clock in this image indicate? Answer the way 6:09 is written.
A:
8:45
